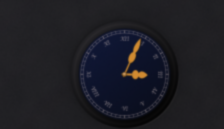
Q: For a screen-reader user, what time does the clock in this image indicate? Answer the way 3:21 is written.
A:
3:04
